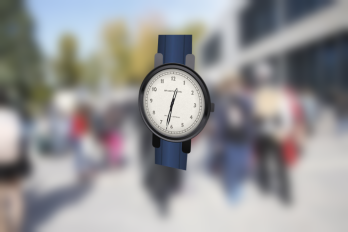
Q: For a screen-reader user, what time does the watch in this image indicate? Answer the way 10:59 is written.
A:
12:32
